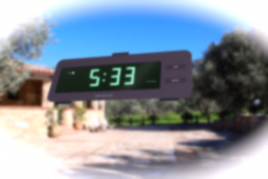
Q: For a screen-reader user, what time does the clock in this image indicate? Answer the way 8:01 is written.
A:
5:33
